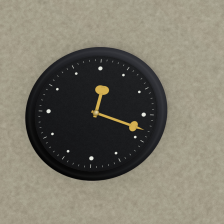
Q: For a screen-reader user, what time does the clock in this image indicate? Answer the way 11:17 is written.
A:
12:18
